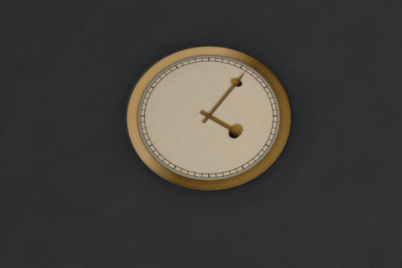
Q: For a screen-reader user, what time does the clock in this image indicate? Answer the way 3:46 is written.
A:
4:06
